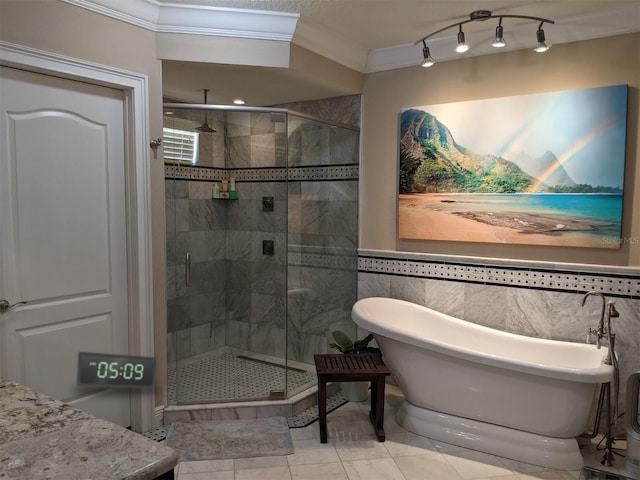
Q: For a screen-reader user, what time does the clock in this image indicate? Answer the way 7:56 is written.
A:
5:09
